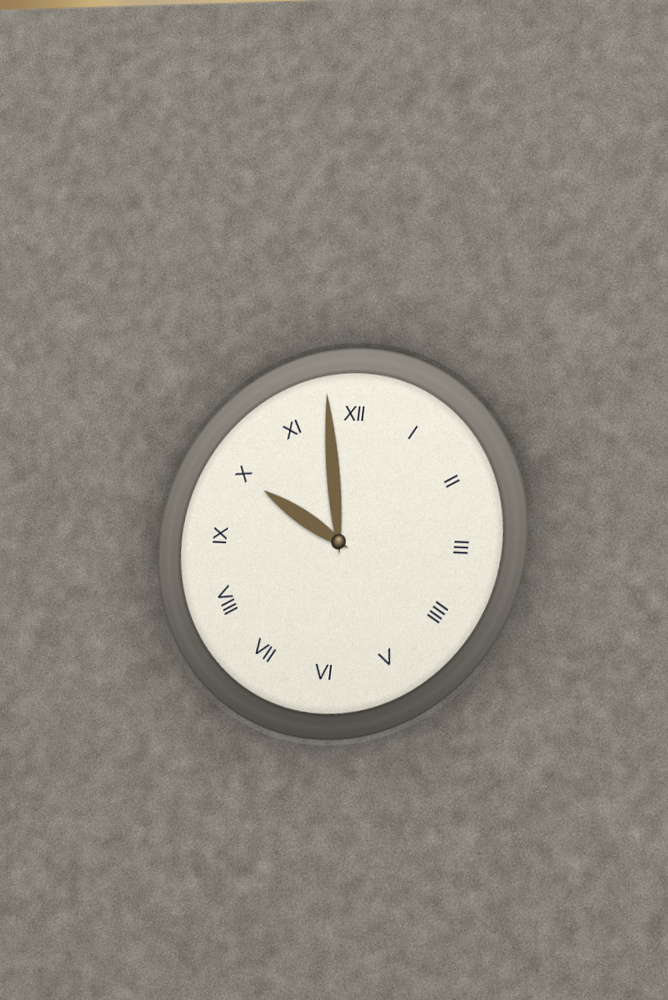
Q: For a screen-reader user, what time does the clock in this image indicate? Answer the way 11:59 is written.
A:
9:58
